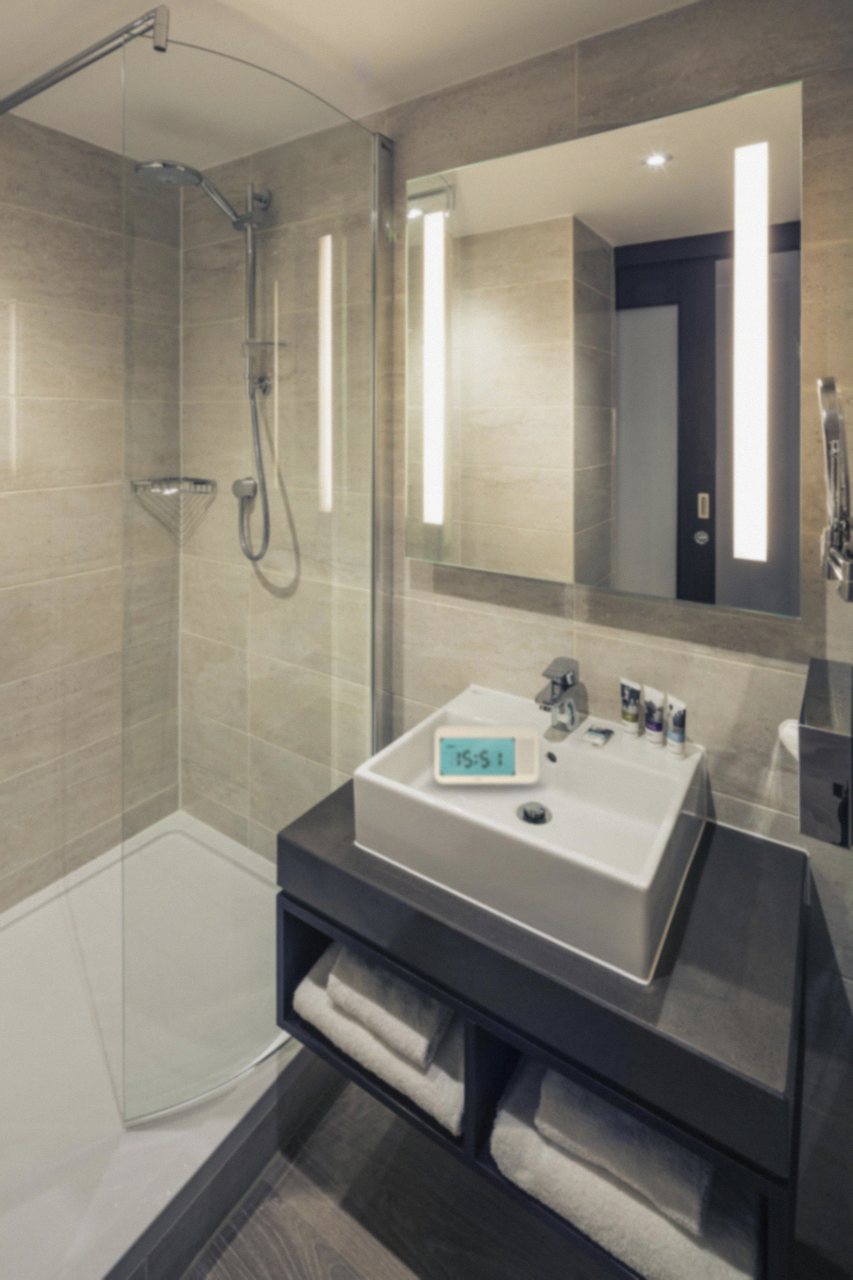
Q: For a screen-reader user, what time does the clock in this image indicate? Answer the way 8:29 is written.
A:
15:51
